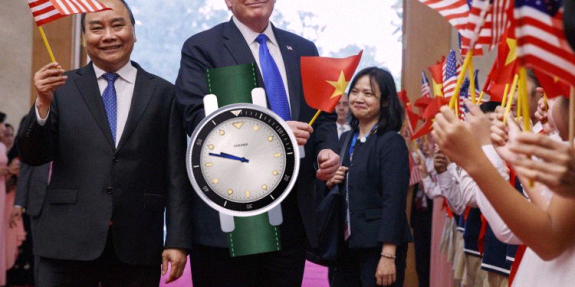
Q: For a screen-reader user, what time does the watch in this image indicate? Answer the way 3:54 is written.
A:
9:48
